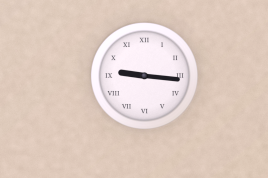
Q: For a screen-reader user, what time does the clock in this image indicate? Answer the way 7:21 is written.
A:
9:16
